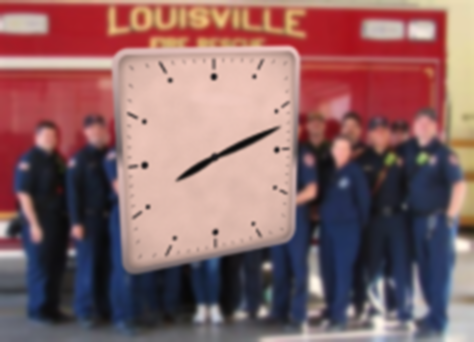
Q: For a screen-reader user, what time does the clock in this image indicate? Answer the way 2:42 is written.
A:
8:12
